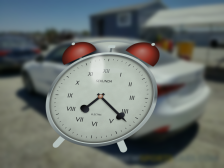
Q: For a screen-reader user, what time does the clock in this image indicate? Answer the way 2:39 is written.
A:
7:22
